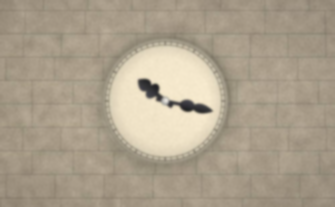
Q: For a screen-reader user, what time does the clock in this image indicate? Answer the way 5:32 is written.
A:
10:17
